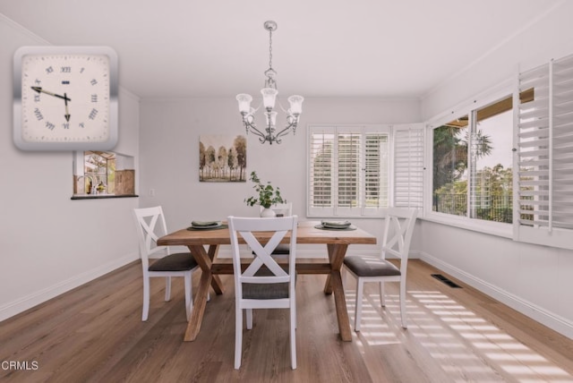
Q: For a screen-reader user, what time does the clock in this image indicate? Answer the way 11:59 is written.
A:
5:48
